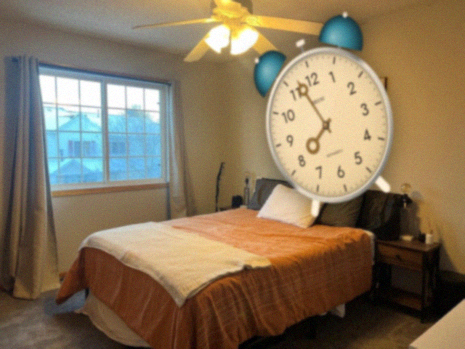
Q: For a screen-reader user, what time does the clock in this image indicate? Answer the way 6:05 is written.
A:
7:57
